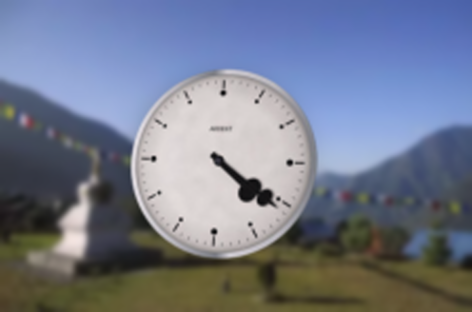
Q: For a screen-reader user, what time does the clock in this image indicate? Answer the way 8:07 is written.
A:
4:21
